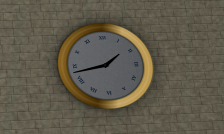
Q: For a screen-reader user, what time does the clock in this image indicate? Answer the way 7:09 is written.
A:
1:43
